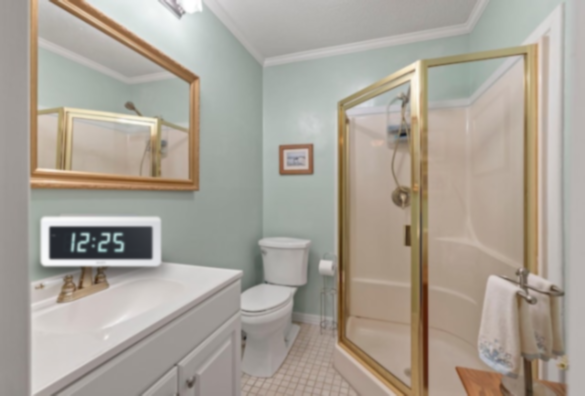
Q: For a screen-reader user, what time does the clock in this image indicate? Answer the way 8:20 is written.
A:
12:25
